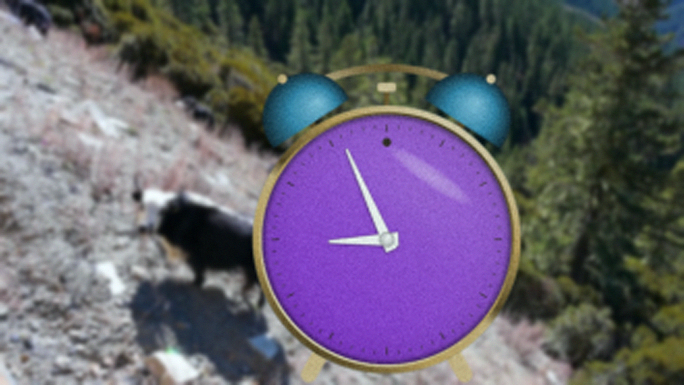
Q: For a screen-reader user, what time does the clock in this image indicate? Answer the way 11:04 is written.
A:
8:56
